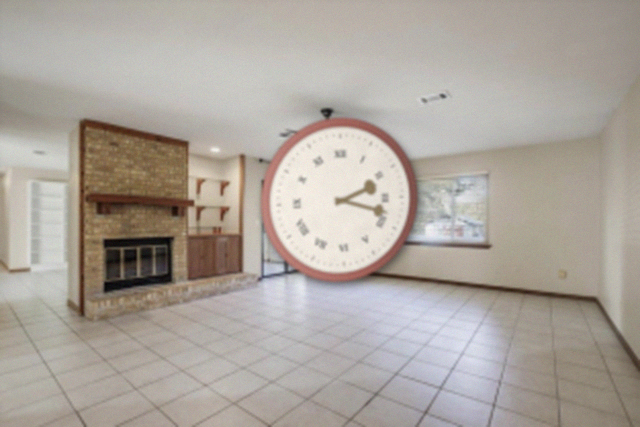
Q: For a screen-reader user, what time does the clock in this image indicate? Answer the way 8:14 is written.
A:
2:18
